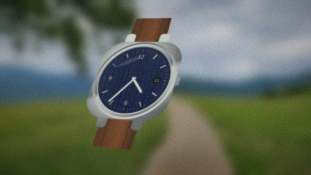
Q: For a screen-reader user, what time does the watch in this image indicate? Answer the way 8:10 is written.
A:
4:36
